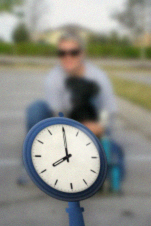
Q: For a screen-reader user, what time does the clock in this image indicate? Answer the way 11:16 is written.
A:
8:00
